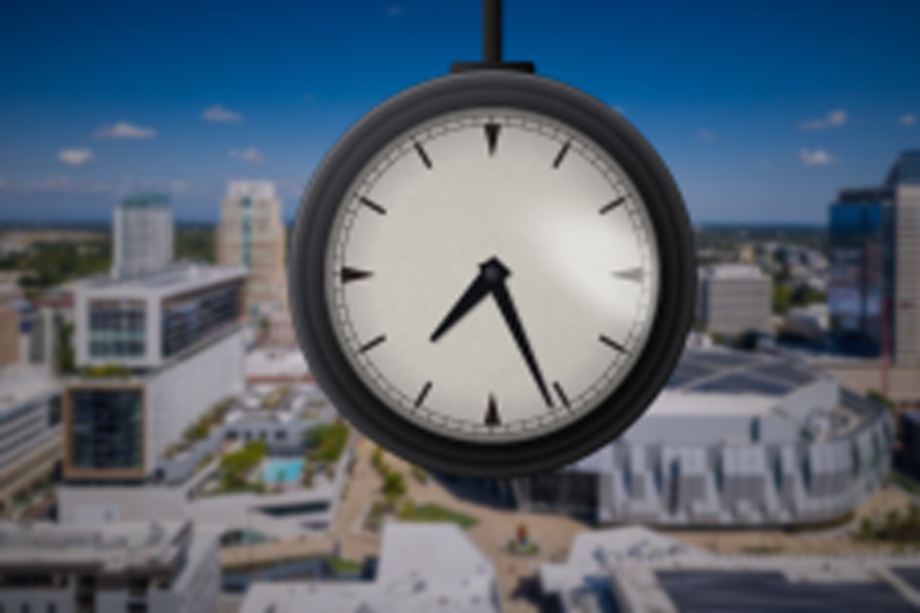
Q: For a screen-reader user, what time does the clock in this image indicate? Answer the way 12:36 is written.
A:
7:26
